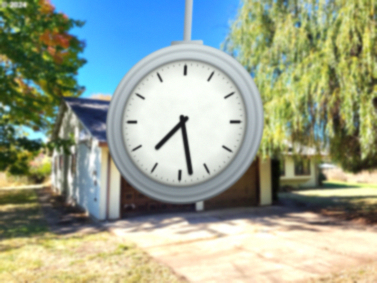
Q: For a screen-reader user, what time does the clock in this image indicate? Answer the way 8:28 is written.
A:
7:28
